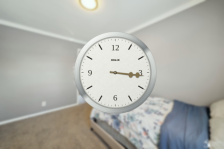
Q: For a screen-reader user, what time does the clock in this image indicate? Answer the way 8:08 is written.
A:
3:16
